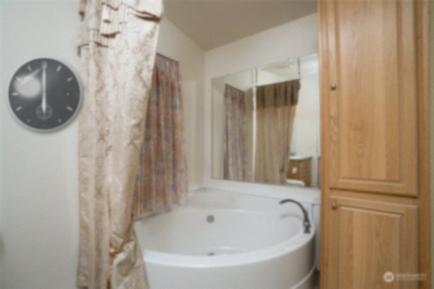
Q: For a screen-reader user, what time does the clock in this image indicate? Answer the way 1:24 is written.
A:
6:00
